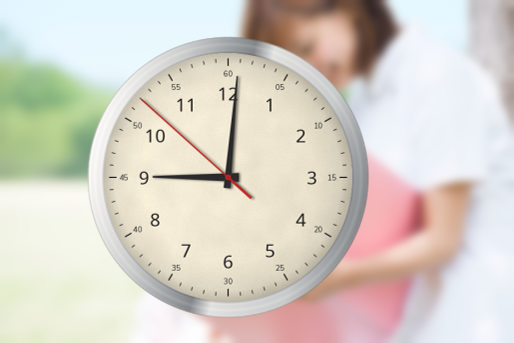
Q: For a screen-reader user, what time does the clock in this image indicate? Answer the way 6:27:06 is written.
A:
9:00:52
